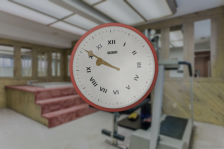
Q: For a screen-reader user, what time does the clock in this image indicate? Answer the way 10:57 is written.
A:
9:51
